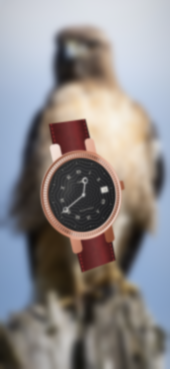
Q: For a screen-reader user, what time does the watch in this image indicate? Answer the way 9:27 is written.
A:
12:41
